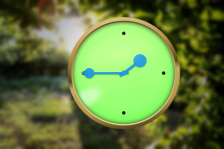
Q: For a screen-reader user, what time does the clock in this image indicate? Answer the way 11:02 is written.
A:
1:45
